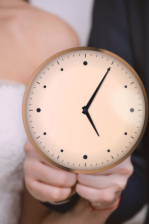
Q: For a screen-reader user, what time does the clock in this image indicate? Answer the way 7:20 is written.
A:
5:05
